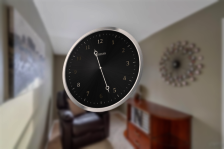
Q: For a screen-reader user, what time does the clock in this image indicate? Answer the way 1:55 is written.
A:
11:27
